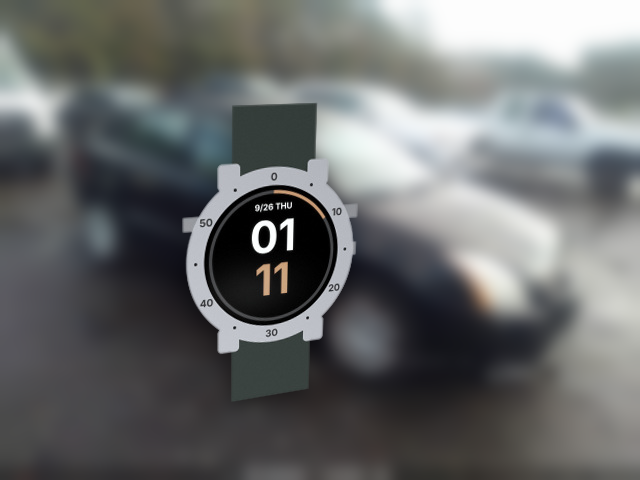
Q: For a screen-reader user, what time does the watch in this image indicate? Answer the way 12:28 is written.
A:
1:11
